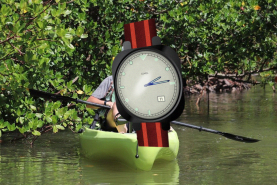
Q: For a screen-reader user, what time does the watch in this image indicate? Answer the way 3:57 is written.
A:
2:14
